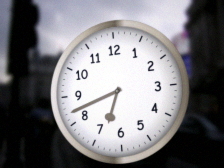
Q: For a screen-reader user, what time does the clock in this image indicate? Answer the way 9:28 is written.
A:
6:42
